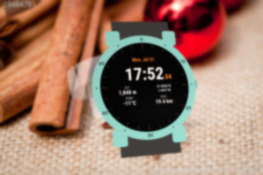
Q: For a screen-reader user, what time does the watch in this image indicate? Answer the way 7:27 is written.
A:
17:52
